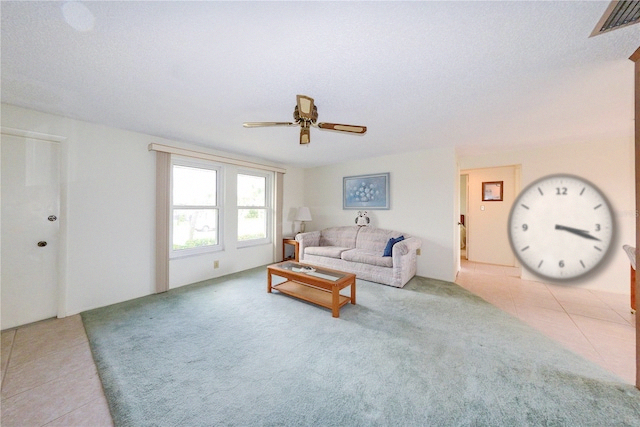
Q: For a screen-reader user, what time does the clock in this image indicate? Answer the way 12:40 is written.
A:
3:18
